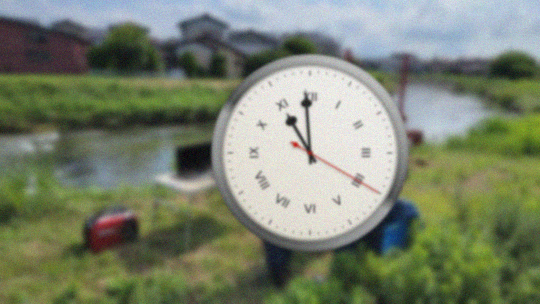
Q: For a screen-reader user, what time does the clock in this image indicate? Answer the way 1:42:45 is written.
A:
10:59:20
